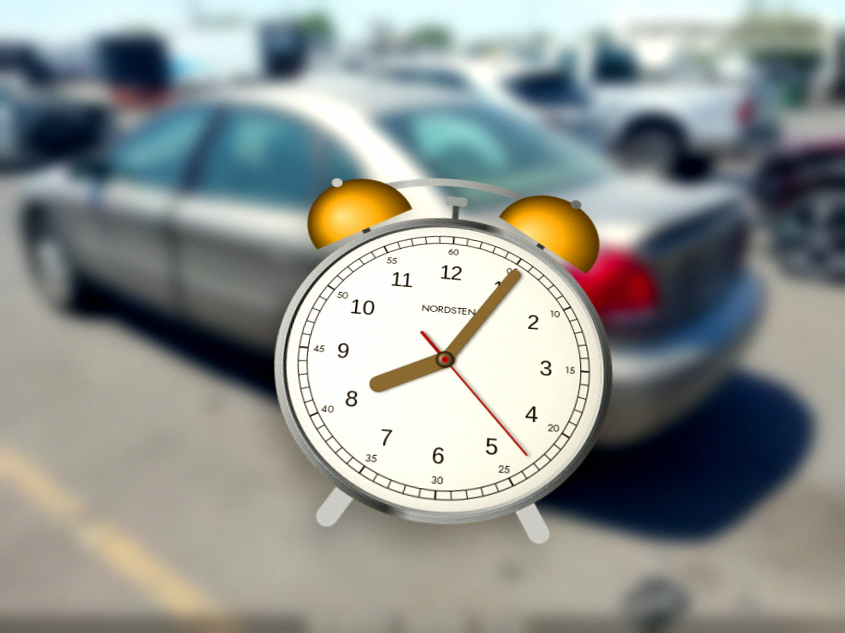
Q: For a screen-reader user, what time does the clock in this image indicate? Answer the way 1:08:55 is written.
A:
8:05:23
